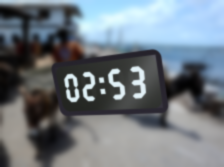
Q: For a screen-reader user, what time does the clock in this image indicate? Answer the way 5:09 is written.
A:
2:53
